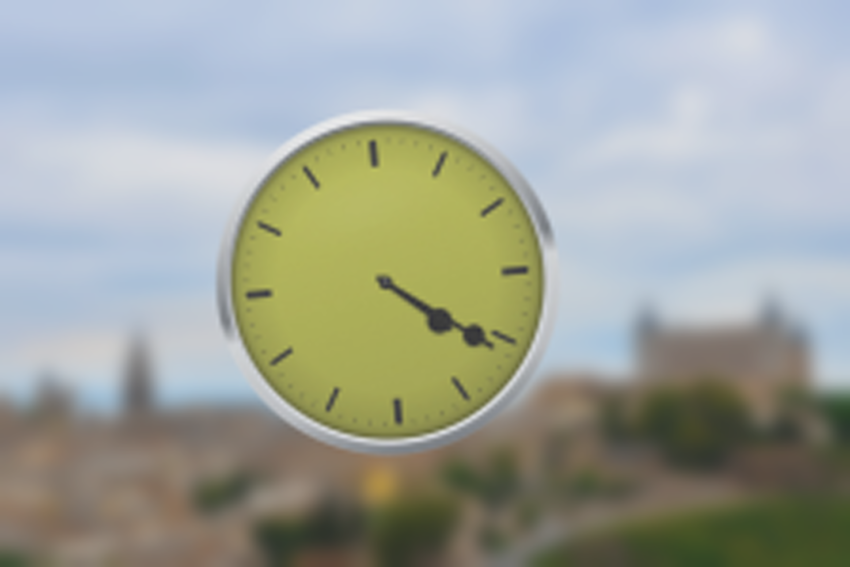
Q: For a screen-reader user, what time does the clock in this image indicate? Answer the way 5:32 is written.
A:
4:21
